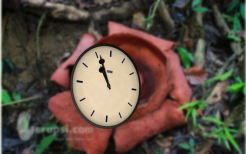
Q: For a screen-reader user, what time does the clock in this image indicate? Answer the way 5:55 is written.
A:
10:56
